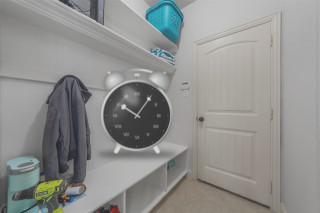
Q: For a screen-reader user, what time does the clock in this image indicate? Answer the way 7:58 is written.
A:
10:06
